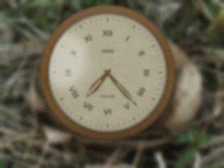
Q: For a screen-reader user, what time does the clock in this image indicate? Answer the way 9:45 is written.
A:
7:23
